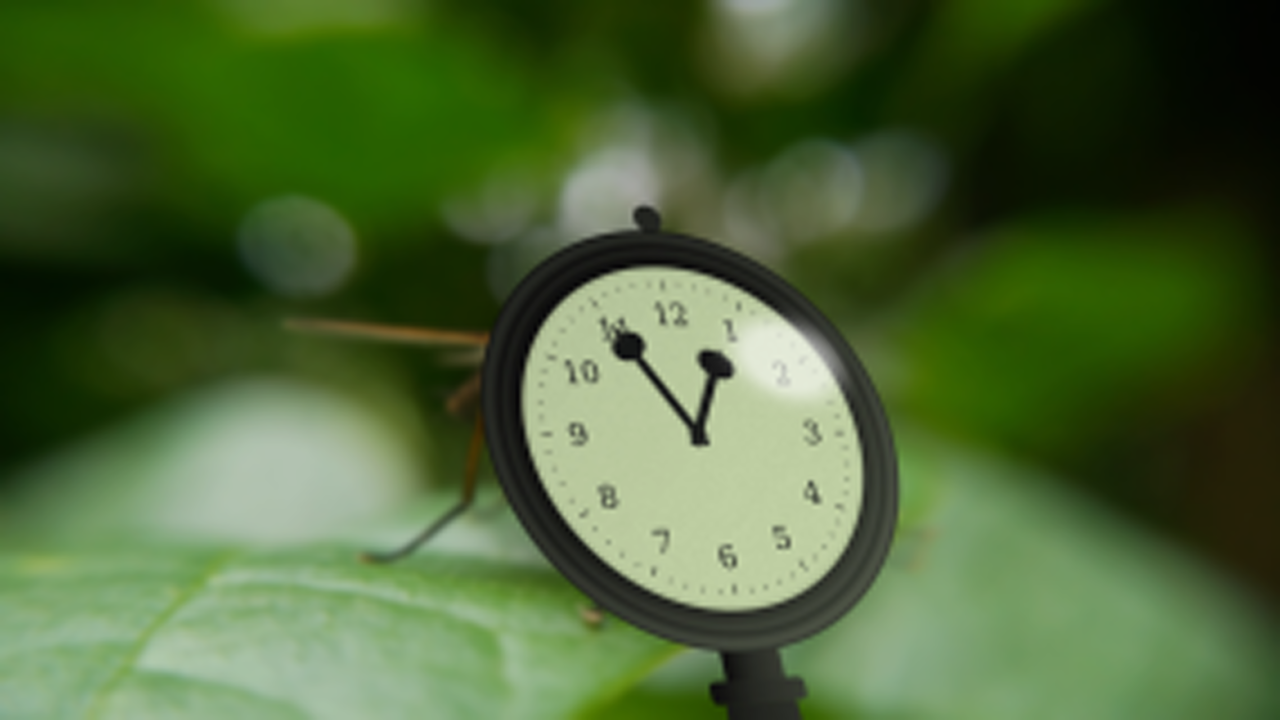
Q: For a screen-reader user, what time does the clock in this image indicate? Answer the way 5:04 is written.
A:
12:55
